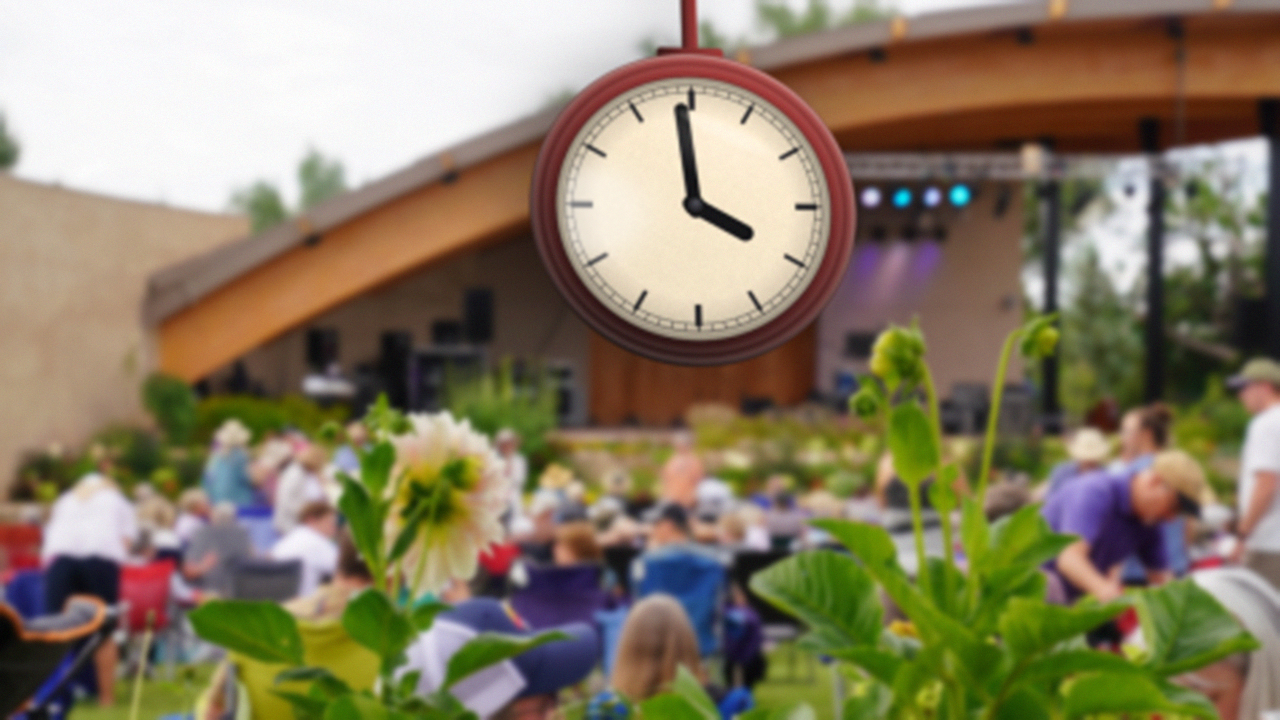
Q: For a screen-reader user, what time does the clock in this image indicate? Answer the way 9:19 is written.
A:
3:59
